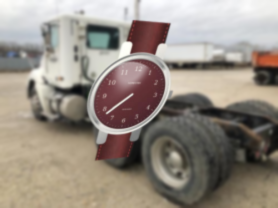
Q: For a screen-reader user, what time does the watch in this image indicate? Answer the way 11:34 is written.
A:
7:38
